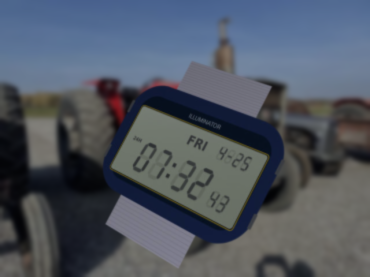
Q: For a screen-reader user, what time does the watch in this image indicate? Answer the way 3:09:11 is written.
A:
7:32:43
